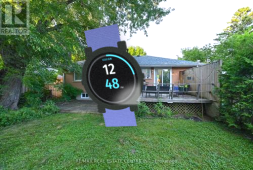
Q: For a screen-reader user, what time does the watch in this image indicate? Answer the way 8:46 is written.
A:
12:48
